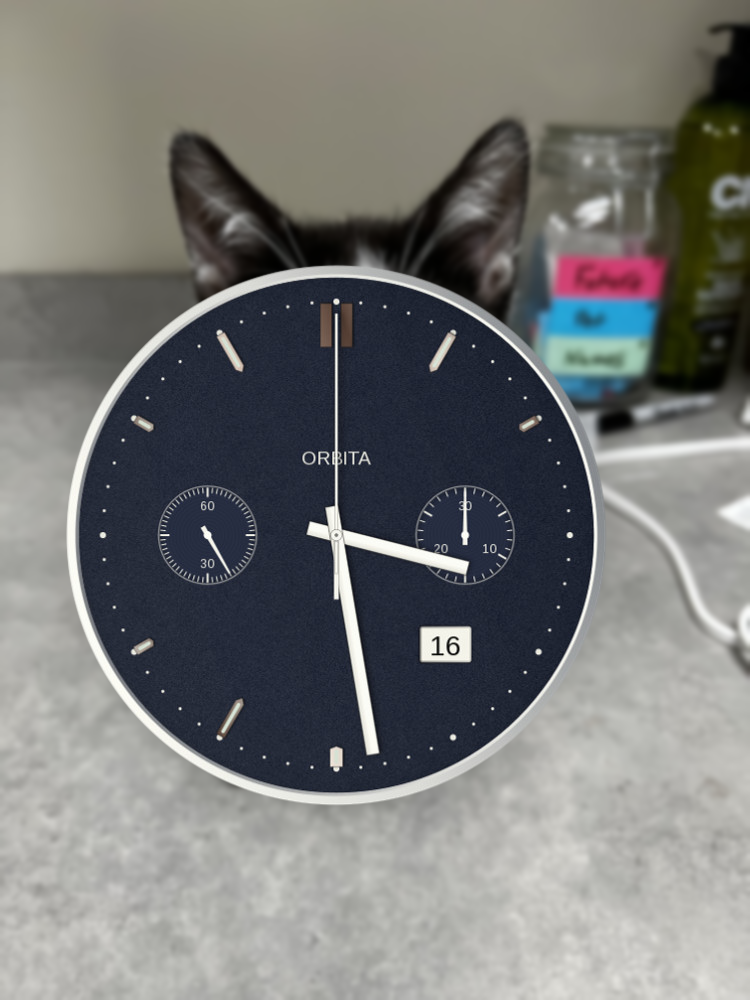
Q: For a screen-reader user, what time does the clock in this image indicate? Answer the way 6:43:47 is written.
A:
3:28:25
